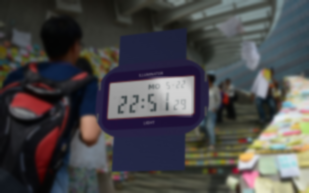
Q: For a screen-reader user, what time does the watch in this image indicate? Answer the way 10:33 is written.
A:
22:51
